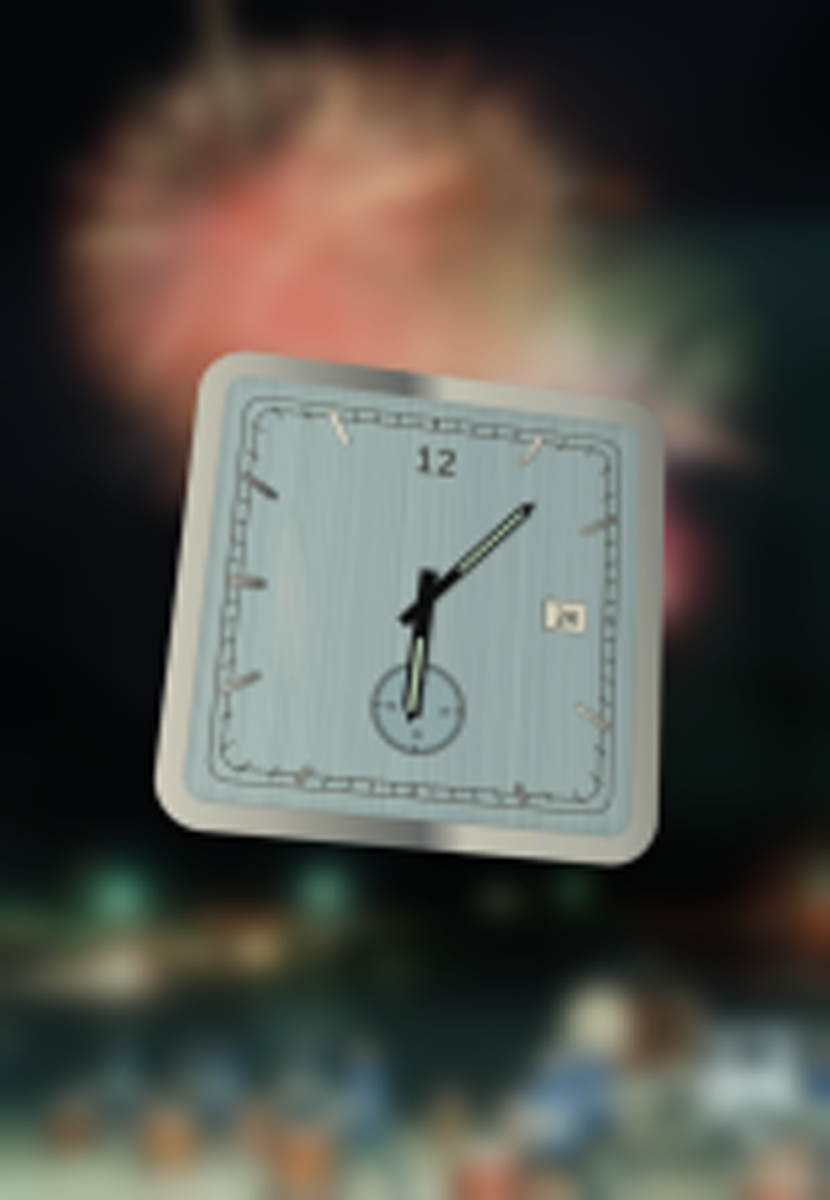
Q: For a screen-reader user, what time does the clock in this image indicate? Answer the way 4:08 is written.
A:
6:07
